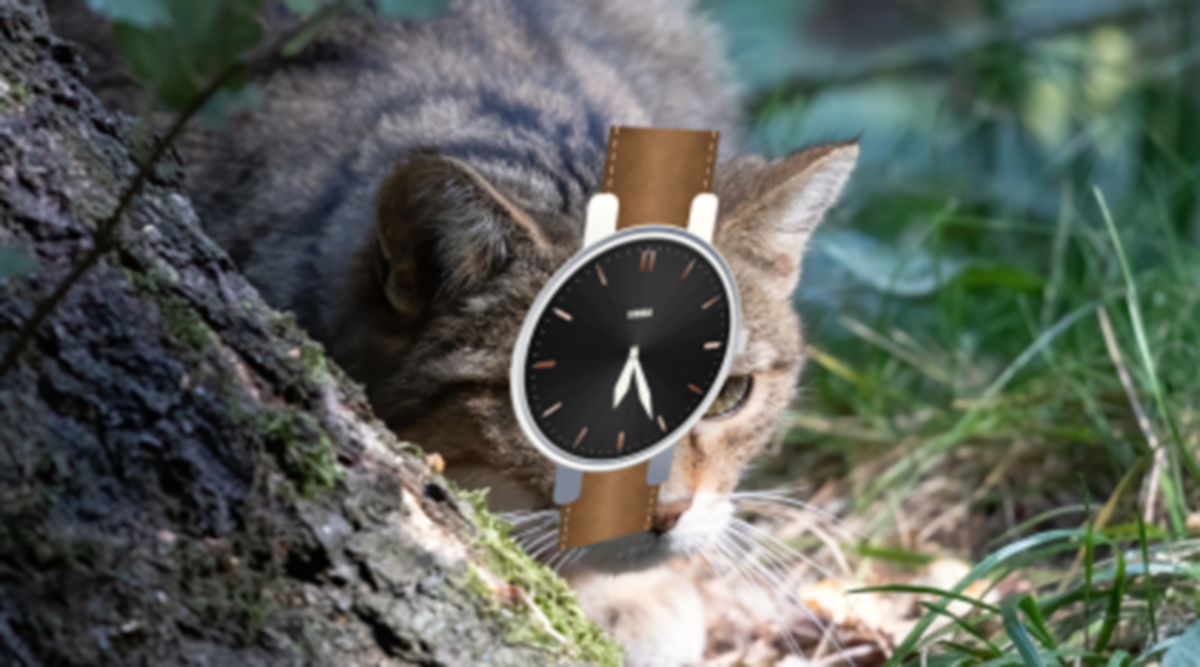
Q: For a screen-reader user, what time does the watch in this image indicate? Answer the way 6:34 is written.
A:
6:26
